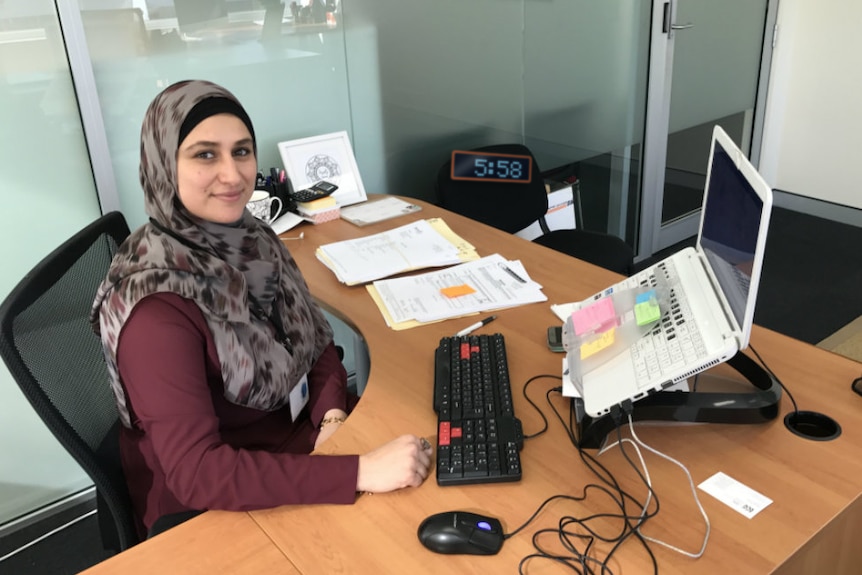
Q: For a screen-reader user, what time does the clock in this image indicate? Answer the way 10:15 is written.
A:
5:58
